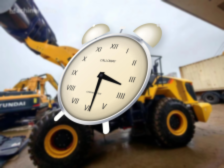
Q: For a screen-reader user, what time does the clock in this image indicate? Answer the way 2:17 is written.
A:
3:29
